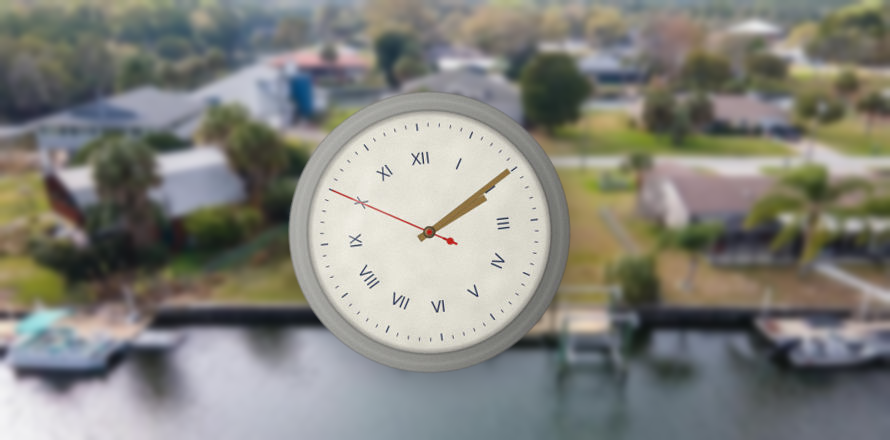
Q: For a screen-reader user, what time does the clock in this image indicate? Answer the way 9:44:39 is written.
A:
2:09:50
